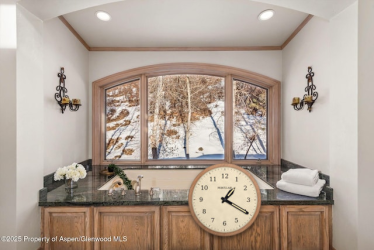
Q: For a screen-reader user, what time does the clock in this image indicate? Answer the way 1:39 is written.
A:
1:20
